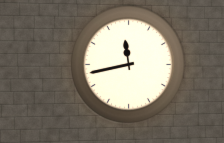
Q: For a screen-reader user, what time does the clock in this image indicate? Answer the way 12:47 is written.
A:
11:43
